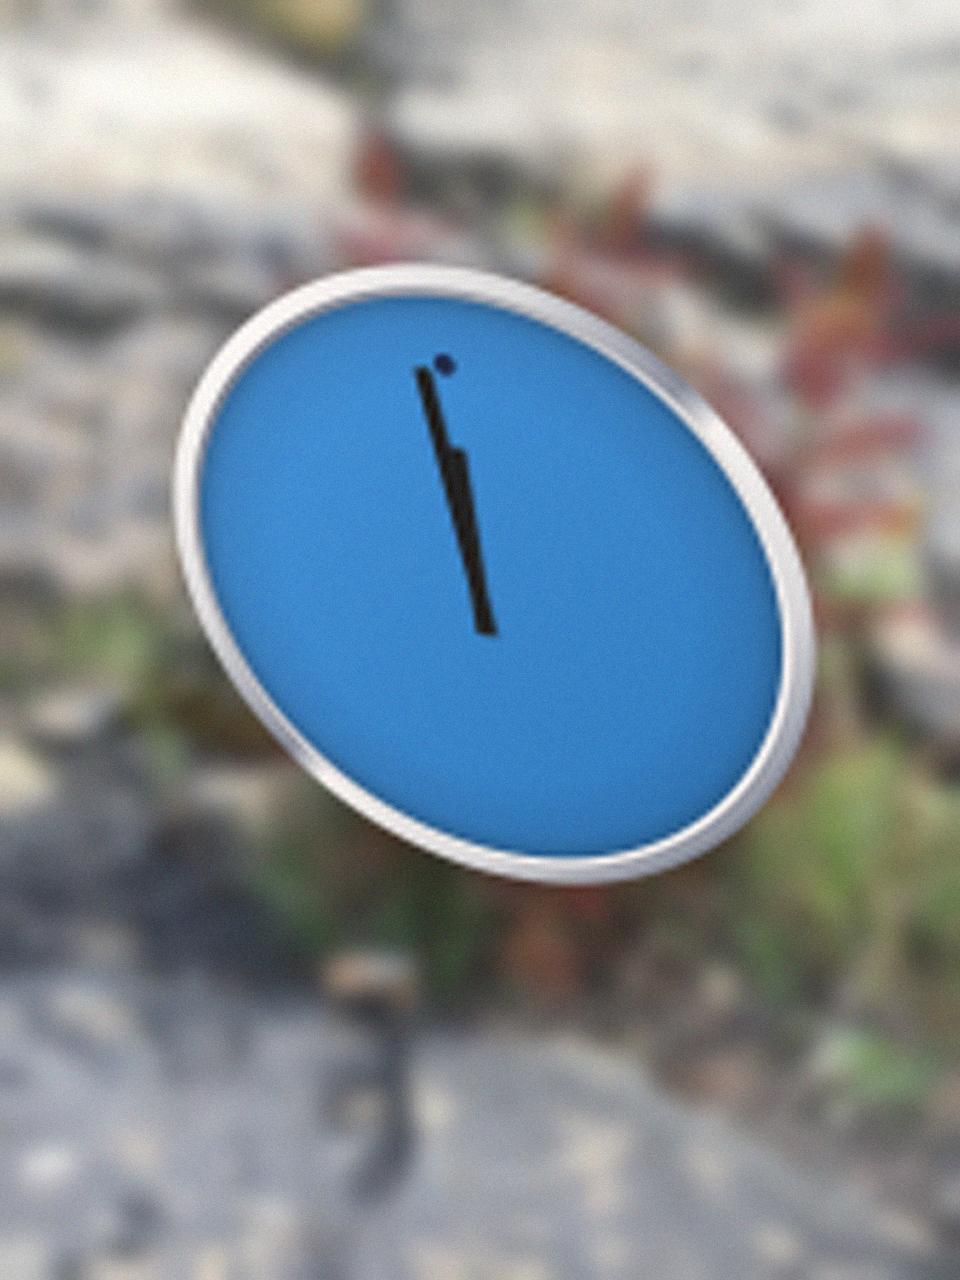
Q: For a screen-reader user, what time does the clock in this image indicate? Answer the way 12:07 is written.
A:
11:59
